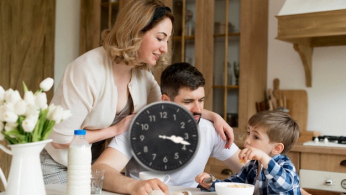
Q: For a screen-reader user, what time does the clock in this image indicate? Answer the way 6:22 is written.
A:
3:18
